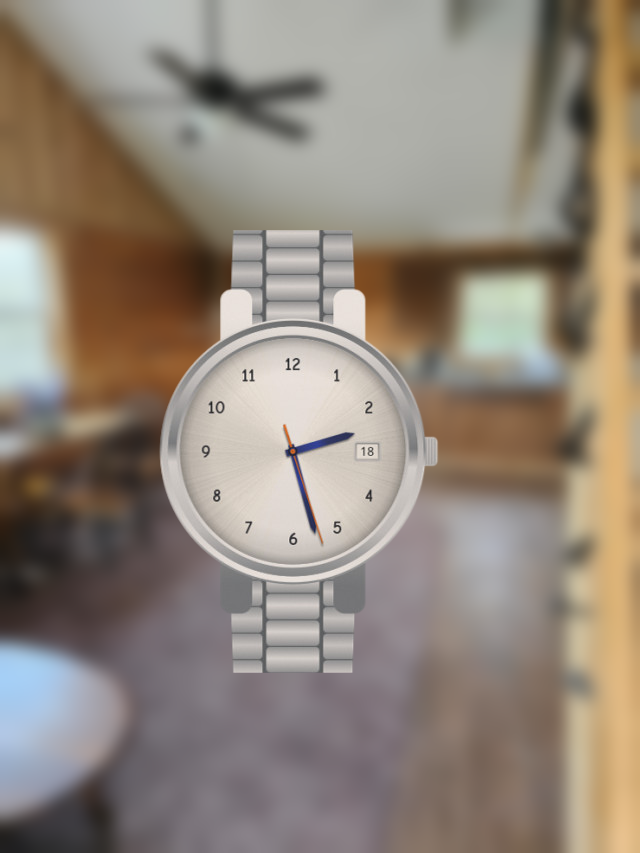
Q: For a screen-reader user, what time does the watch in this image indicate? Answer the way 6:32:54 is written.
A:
2:27:27
